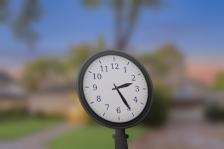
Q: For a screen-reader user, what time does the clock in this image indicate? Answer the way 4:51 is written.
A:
2:25
